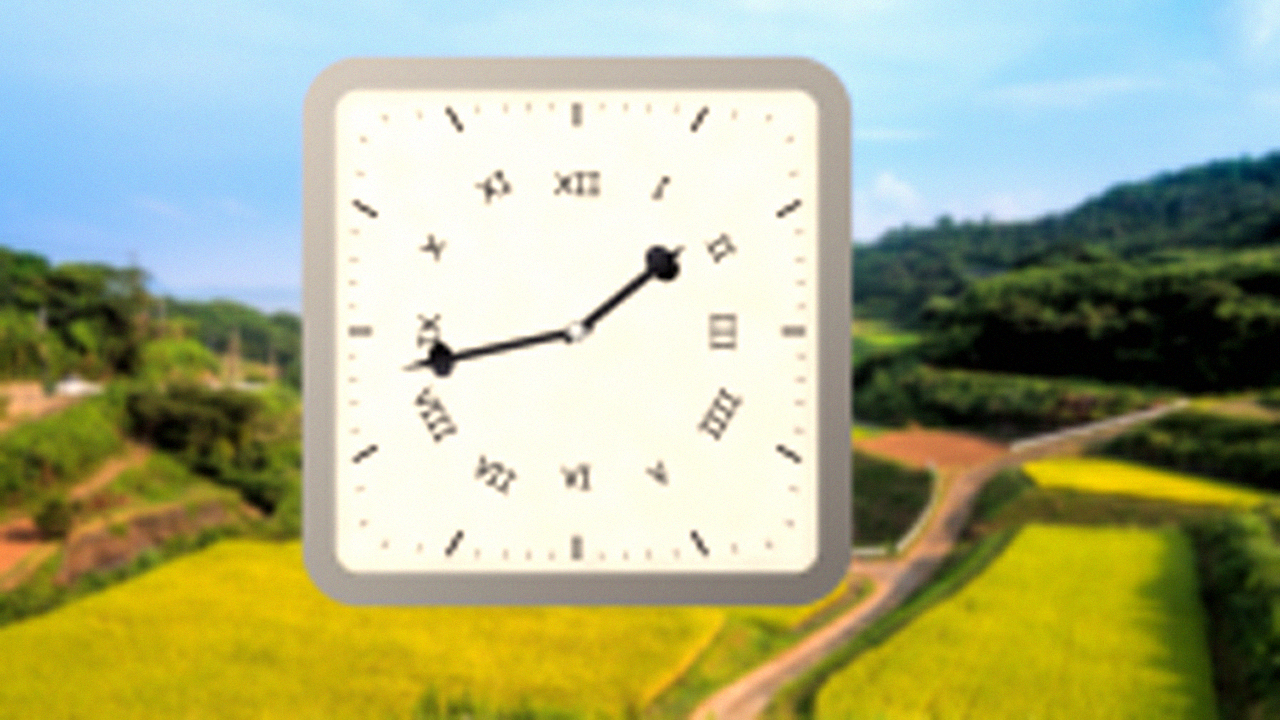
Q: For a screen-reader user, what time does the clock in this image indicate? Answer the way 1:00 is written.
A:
1:43
